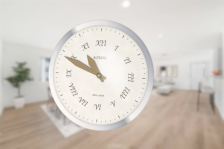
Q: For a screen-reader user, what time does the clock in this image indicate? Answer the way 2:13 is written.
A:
10:49
